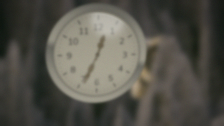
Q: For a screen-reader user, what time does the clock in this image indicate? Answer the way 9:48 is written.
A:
12:34
